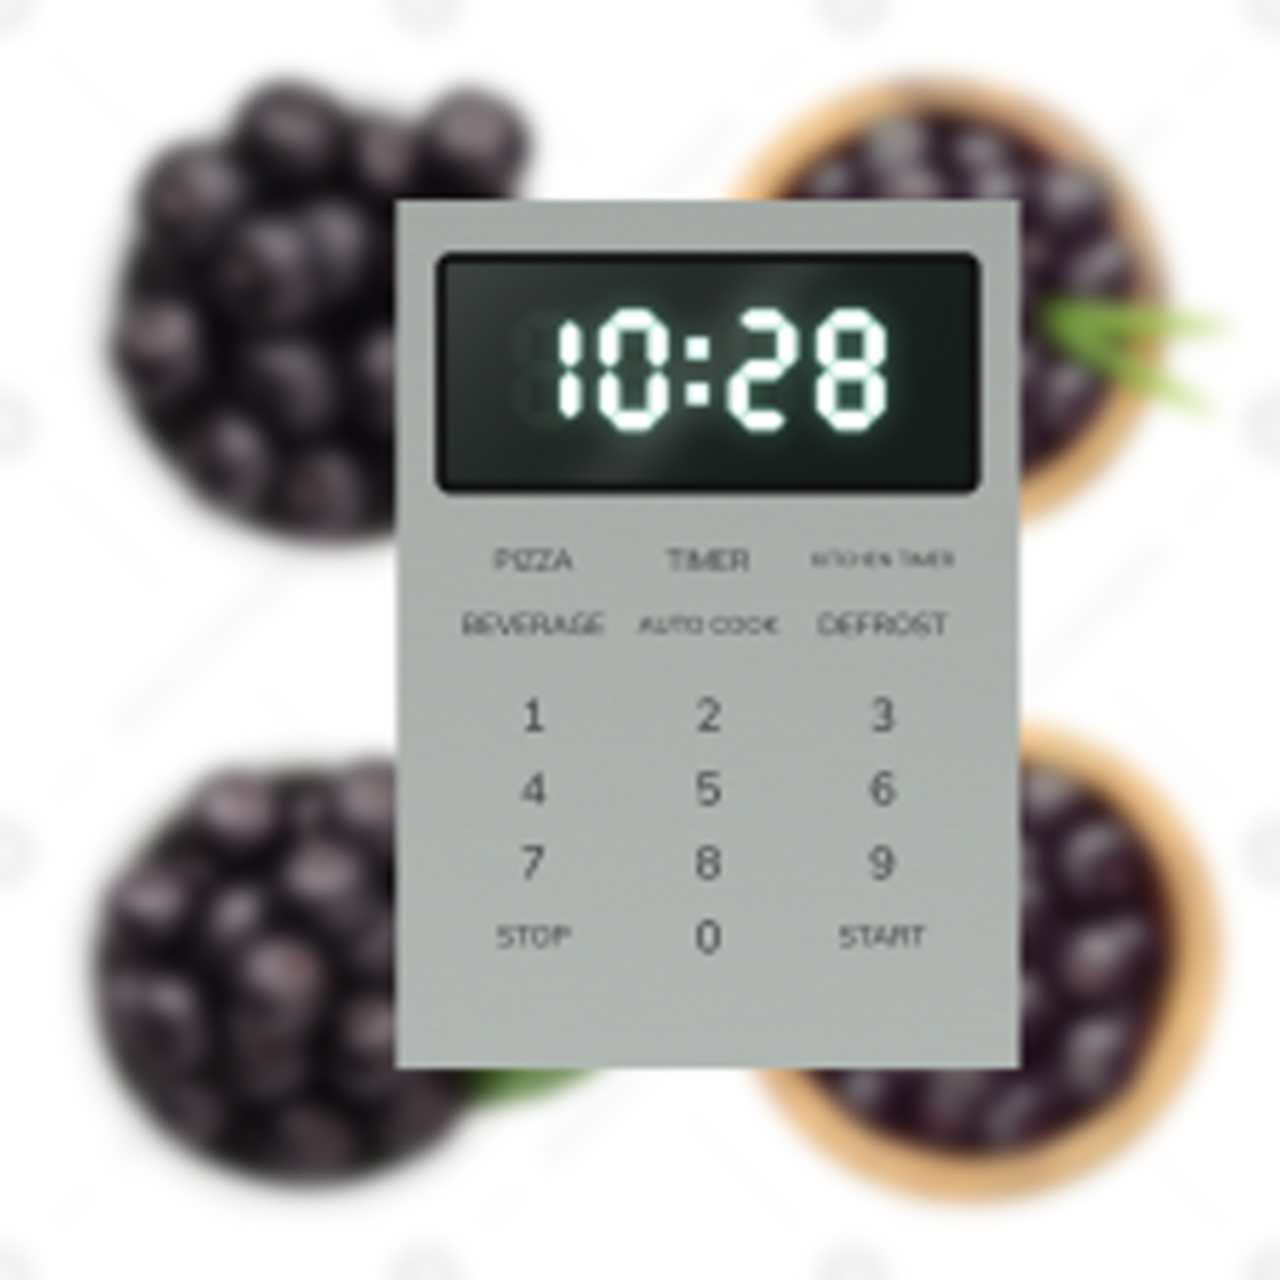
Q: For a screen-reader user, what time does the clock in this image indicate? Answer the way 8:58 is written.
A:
10:28
